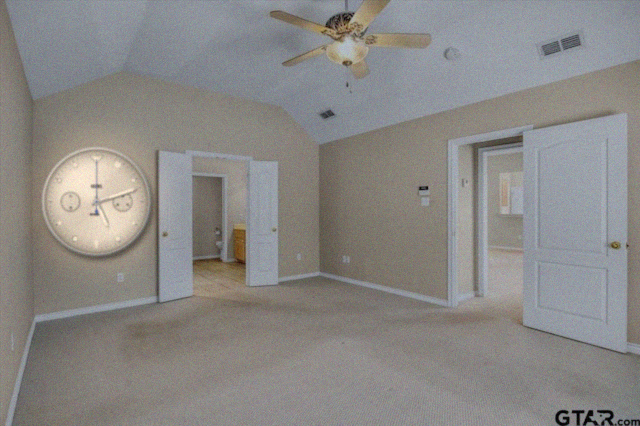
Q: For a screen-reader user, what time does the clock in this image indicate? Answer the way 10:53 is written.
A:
5:12
